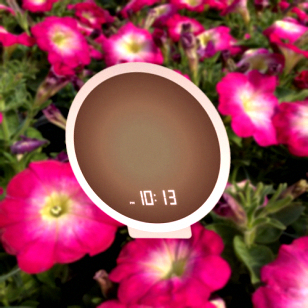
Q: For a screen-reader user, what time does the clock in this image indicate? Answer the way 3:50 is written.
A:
10:13
